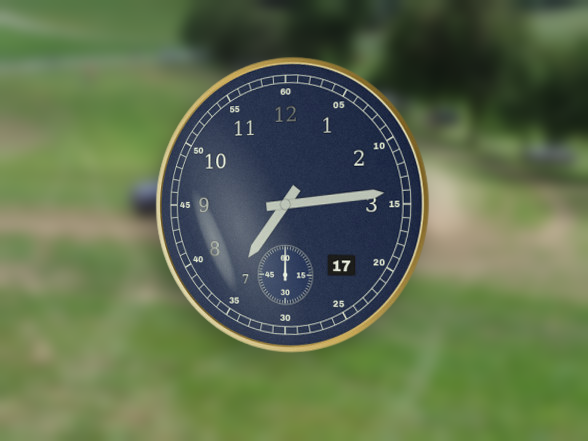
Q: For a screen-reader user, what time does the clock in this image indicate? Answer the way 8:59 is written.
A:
7:14
